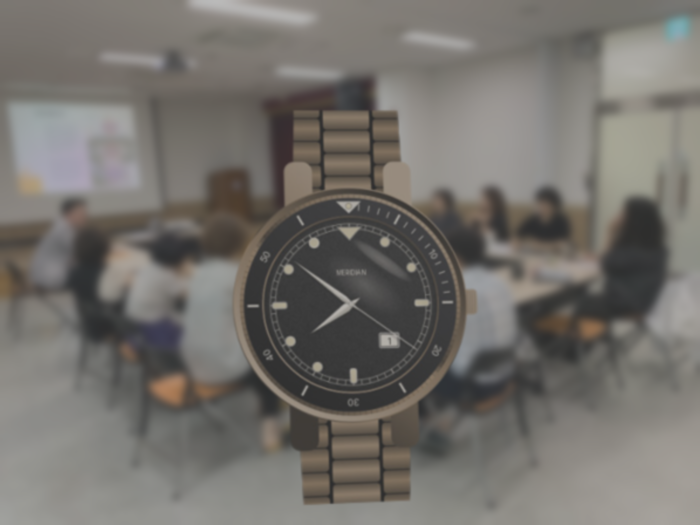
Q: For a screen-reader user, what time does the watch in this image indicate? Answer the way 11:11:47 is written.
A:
7:51:21
